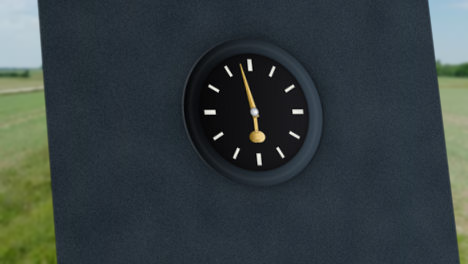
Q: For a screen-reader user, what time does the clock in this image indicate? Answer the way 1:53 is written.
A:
5:58
